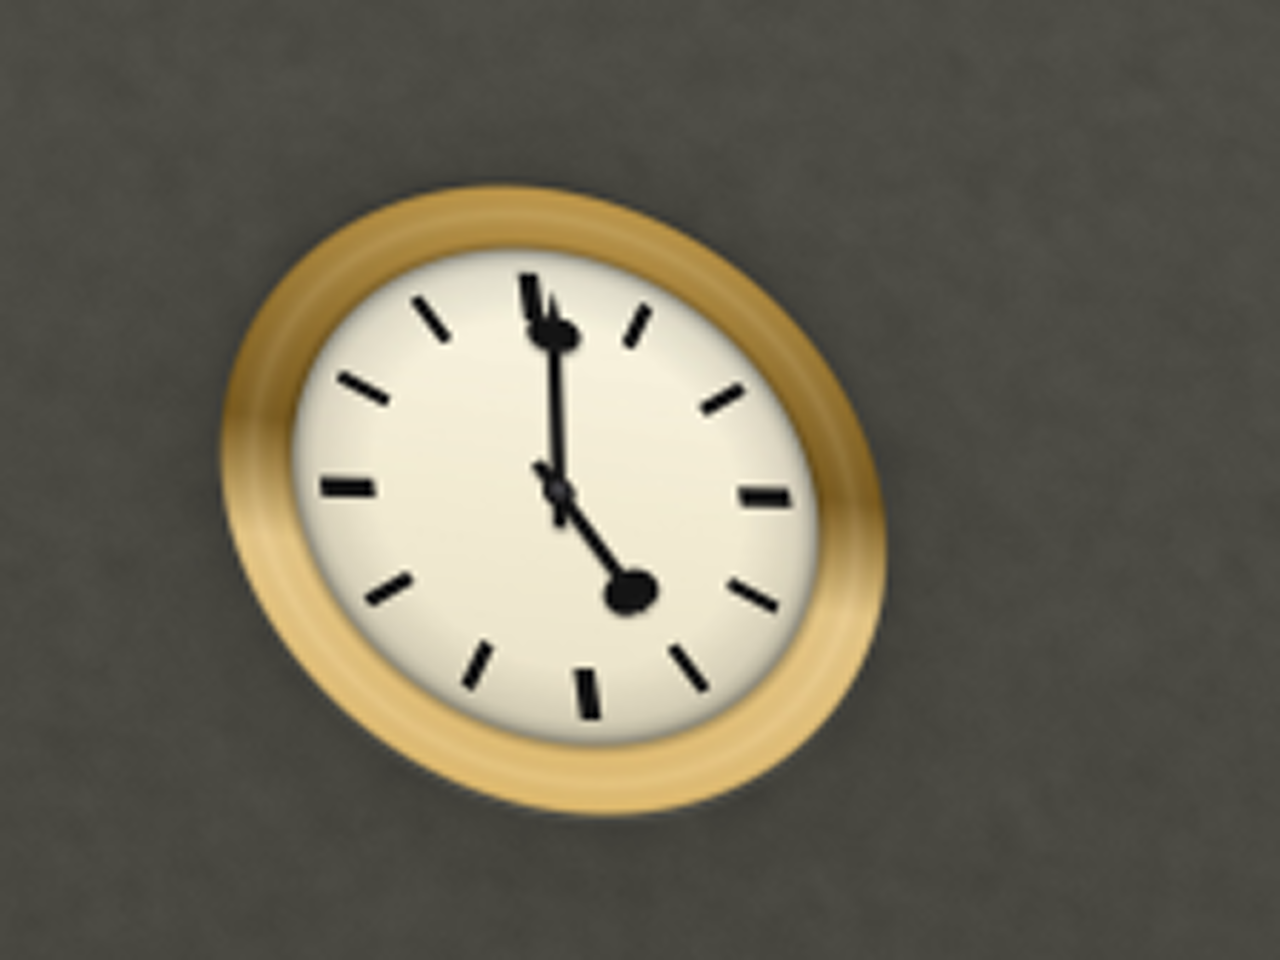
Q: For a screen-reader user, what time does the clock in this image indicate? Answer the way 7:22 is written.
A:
5:01
